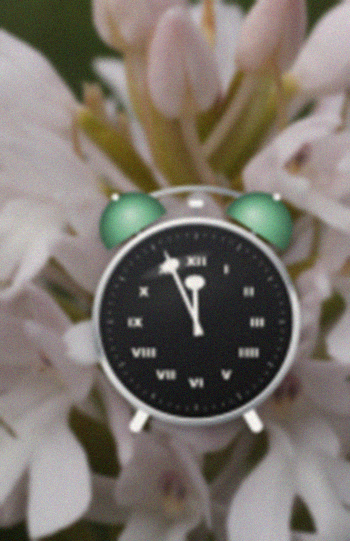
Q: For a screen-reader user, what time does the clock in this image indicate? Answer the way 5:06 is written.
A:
11:56
